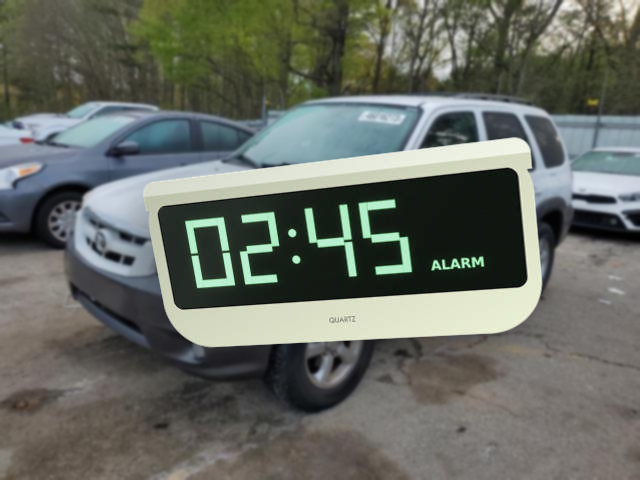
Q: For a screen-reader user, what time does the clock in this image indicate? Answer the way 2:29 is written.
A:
2:45
